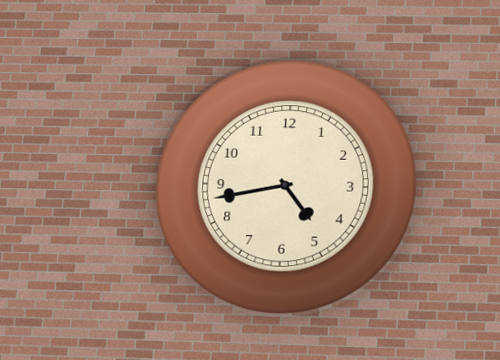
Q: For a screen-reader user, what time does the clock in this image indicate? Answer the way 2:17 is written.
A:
4:43
